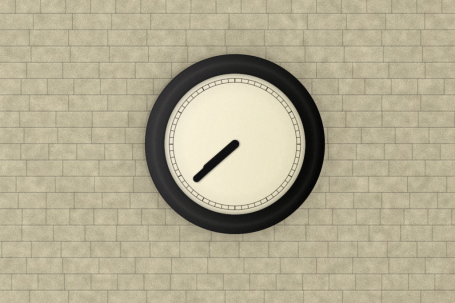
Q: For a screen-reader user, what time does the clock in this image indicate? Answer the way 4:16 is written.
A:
7:38
